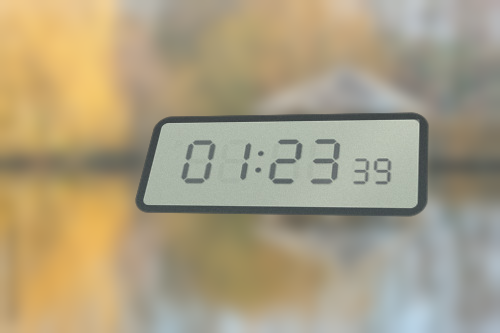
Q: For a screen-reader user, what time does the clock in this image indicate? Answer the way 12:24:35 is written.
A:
1:23:39
